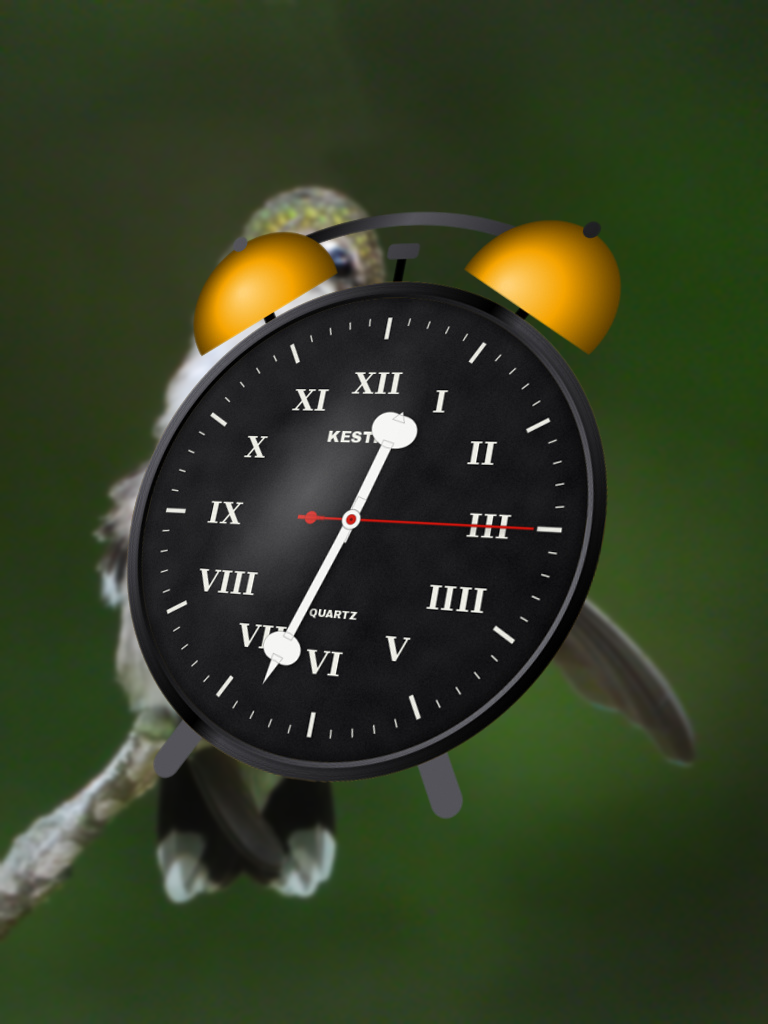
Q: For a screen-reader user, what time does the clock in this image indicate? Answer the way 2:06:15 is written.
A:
12:33:15
